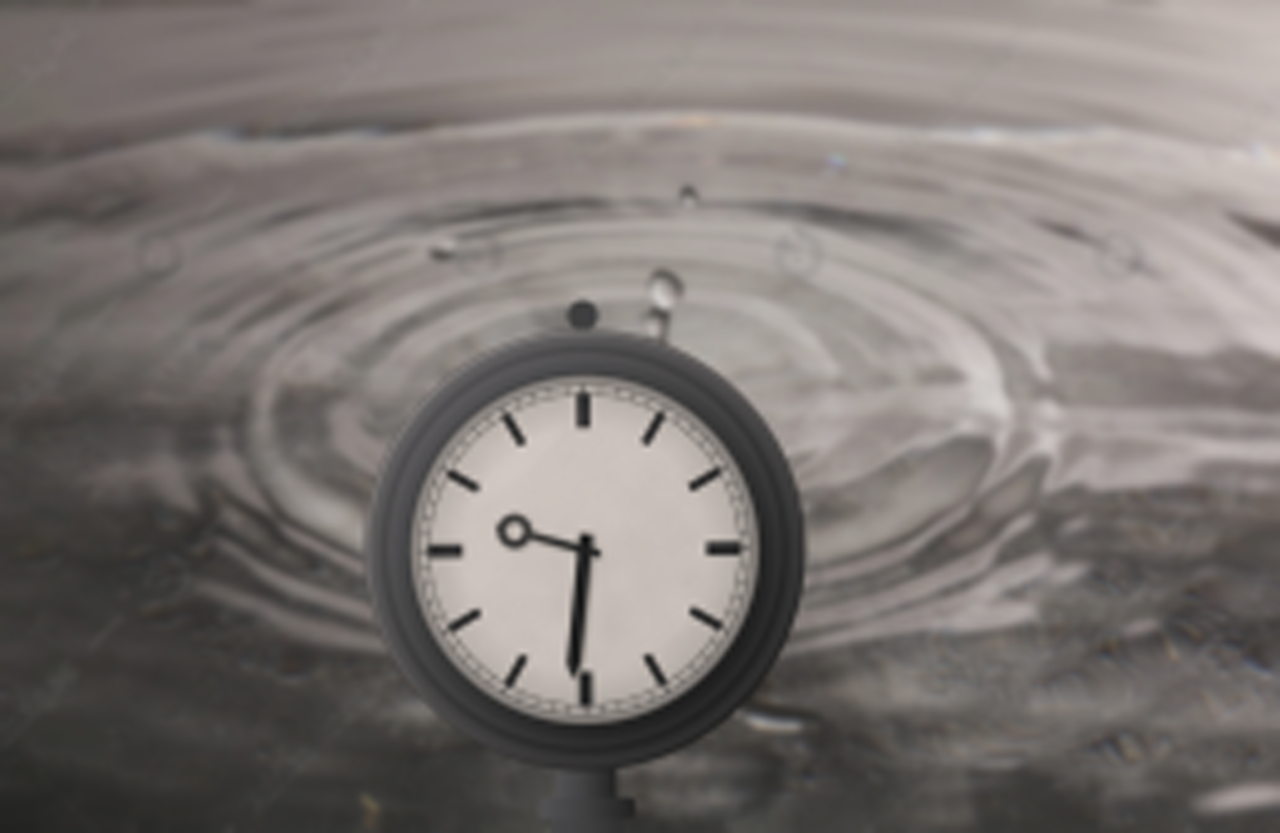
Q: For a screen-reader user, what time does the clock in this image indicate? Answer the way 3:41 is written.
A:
9:31
